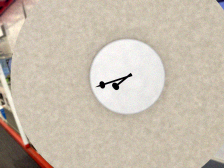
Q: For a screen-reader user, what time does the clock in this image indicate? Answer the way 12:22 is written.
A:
7:42
